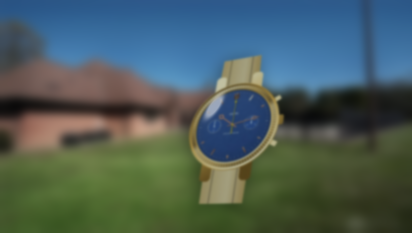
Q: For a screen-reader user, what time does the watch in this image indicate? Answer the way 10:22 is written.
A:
10:13
